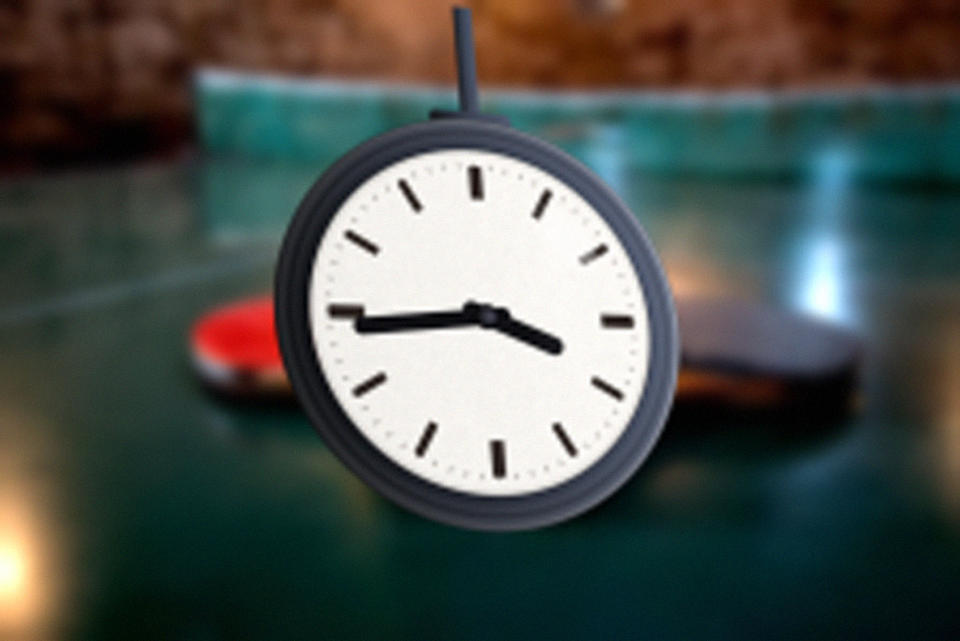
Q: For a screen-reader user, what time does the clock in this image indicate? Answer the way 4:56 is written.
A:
3:44
